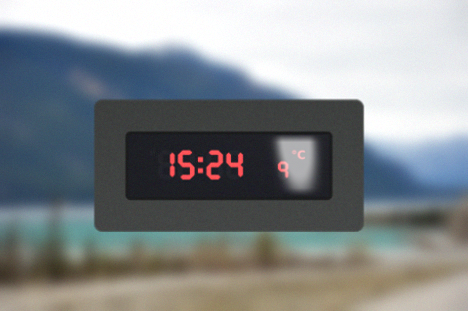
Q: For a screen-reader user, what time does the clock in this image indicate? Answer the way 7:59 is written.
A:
15:24
